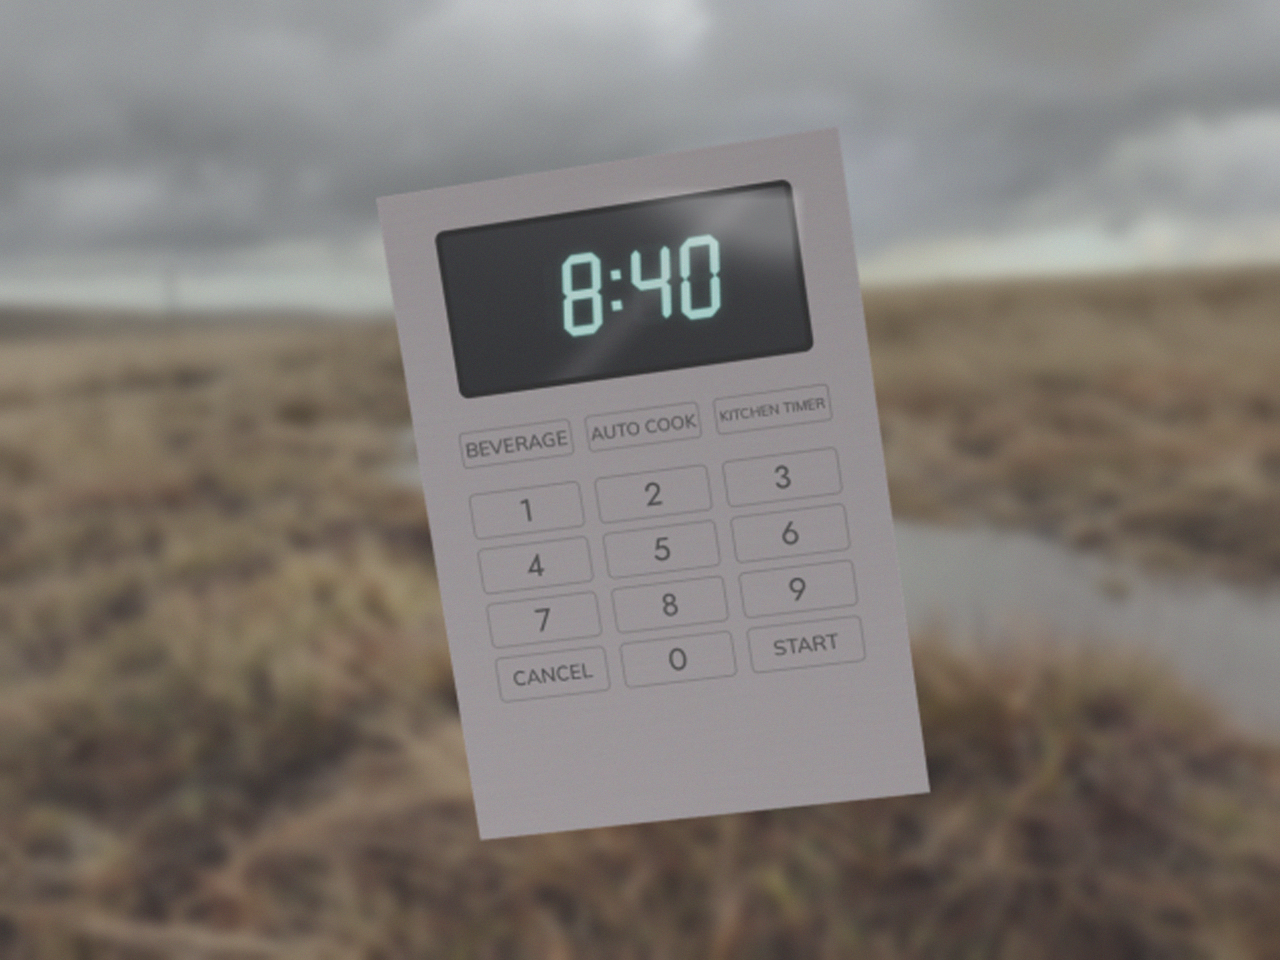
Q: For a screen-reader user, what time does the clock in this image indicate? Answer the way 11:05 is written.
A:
8:40
